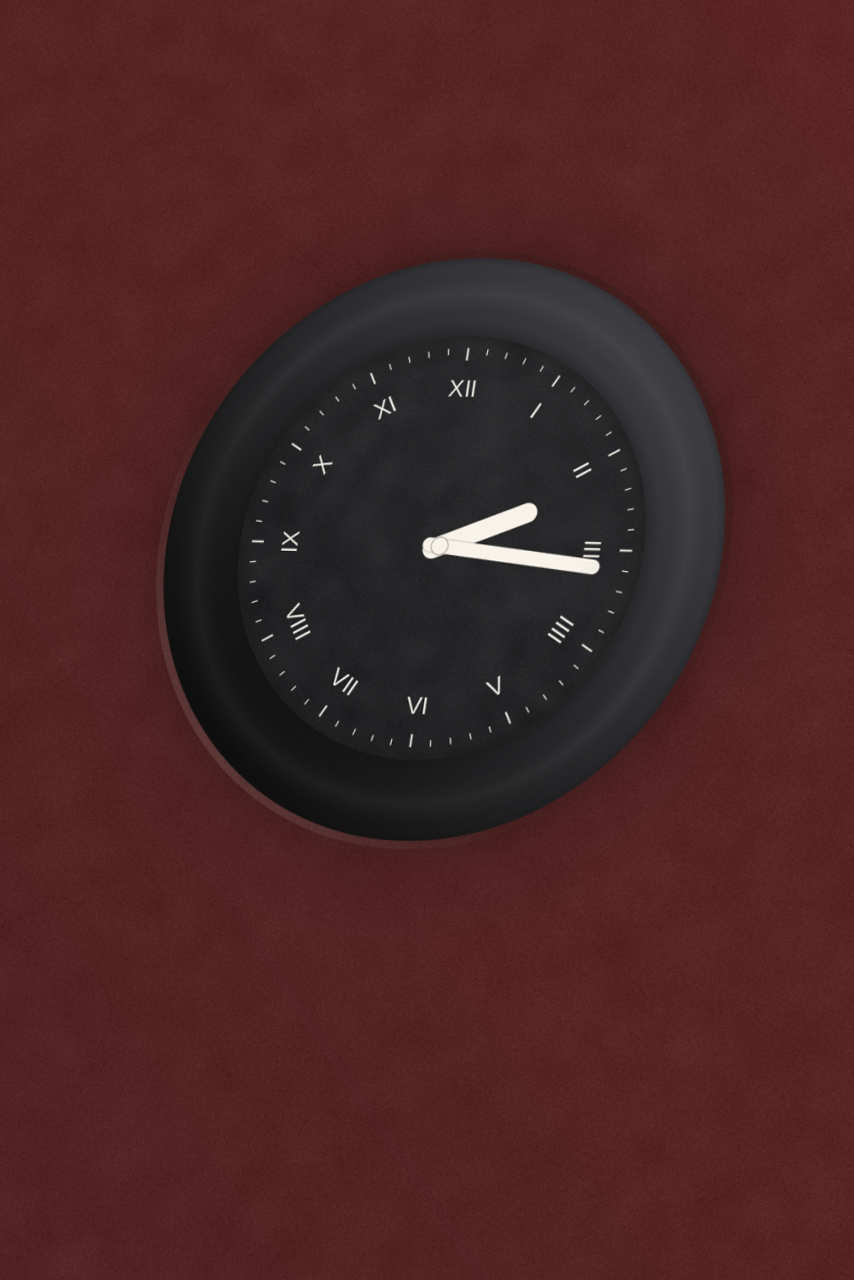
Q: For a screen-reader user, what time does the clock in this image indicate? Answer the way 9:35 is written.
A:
2:16
